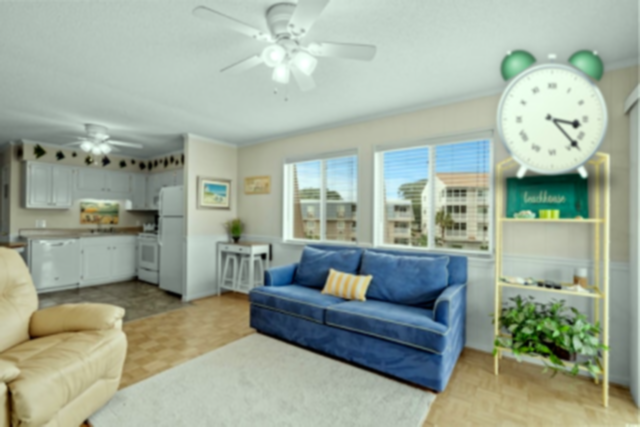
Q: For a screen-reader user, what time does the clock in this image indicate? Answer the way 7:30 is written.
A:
3:23
